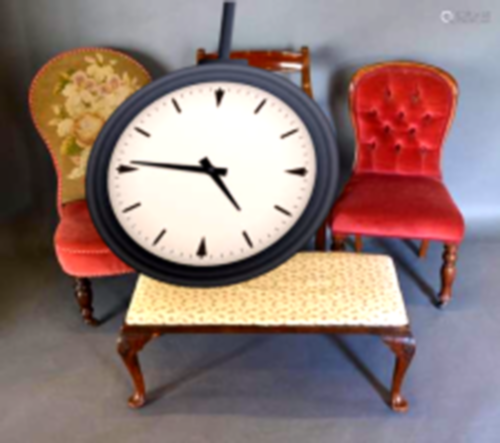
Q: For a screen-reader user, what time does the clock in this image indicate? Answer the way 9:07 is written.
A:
4:46
